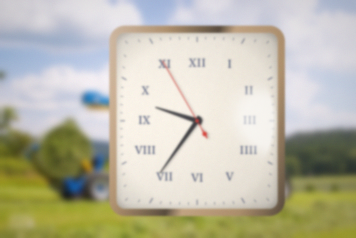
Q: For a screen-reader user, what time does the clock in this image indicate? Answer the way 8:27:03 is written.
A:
9:35:55
